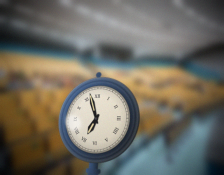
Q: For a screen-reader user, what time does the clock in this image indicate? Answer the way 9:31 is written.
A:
6:57
